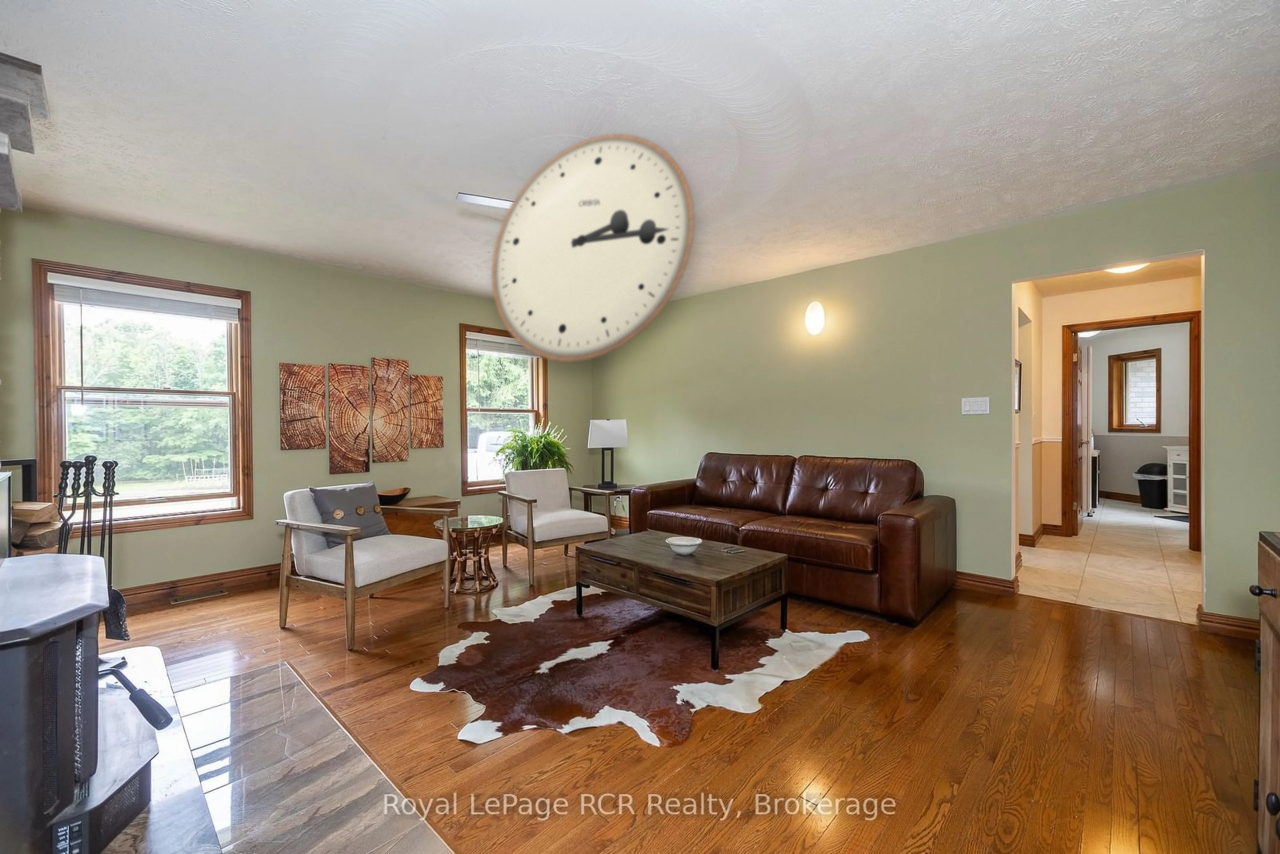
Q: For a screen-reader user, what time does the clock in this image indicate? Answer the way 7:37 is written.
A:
2:14
